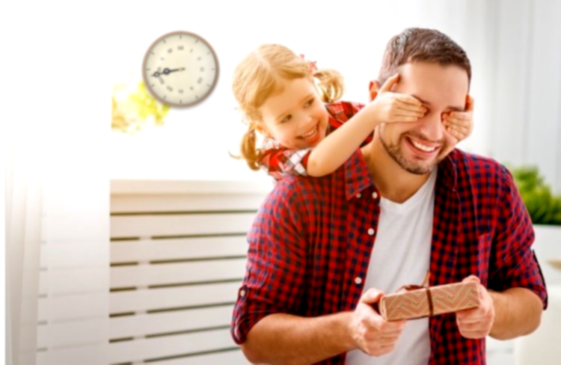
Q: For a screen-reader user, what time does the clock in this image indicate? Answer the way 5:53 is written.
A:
8:43
